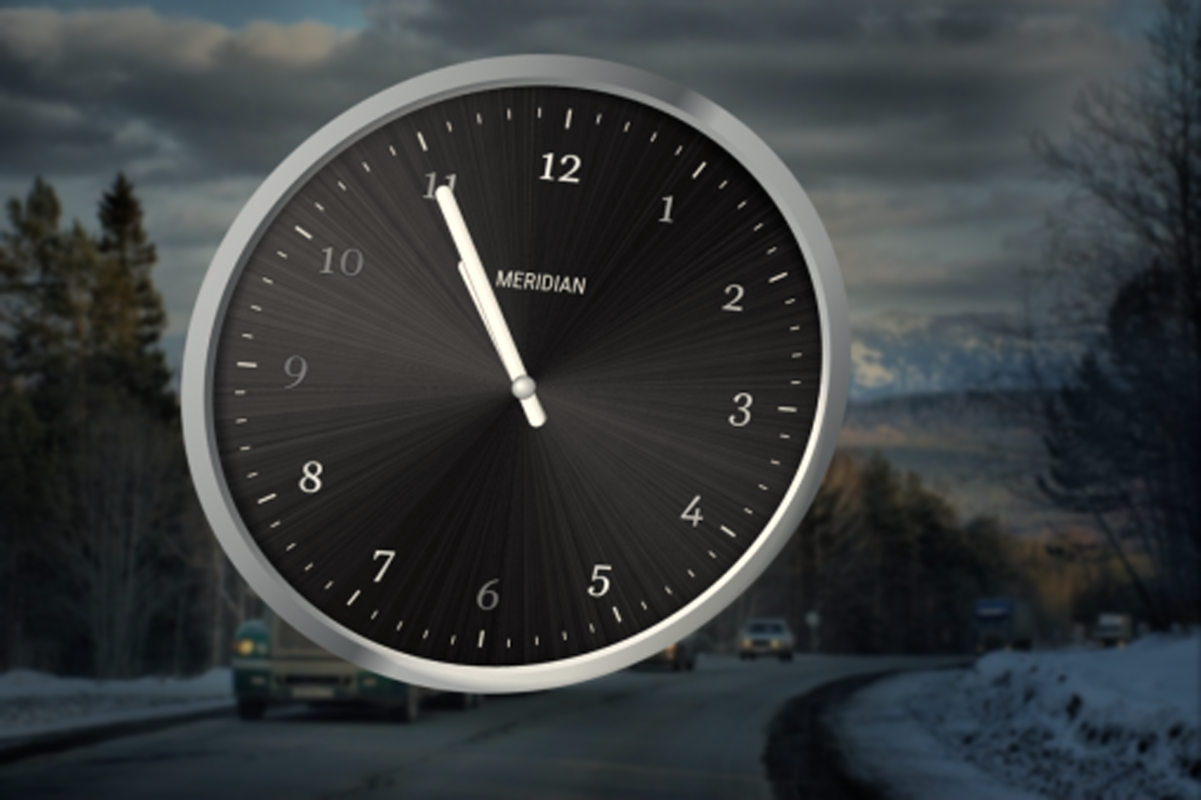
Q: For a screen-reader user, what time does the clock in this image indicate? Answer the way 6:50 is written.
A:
10:55
